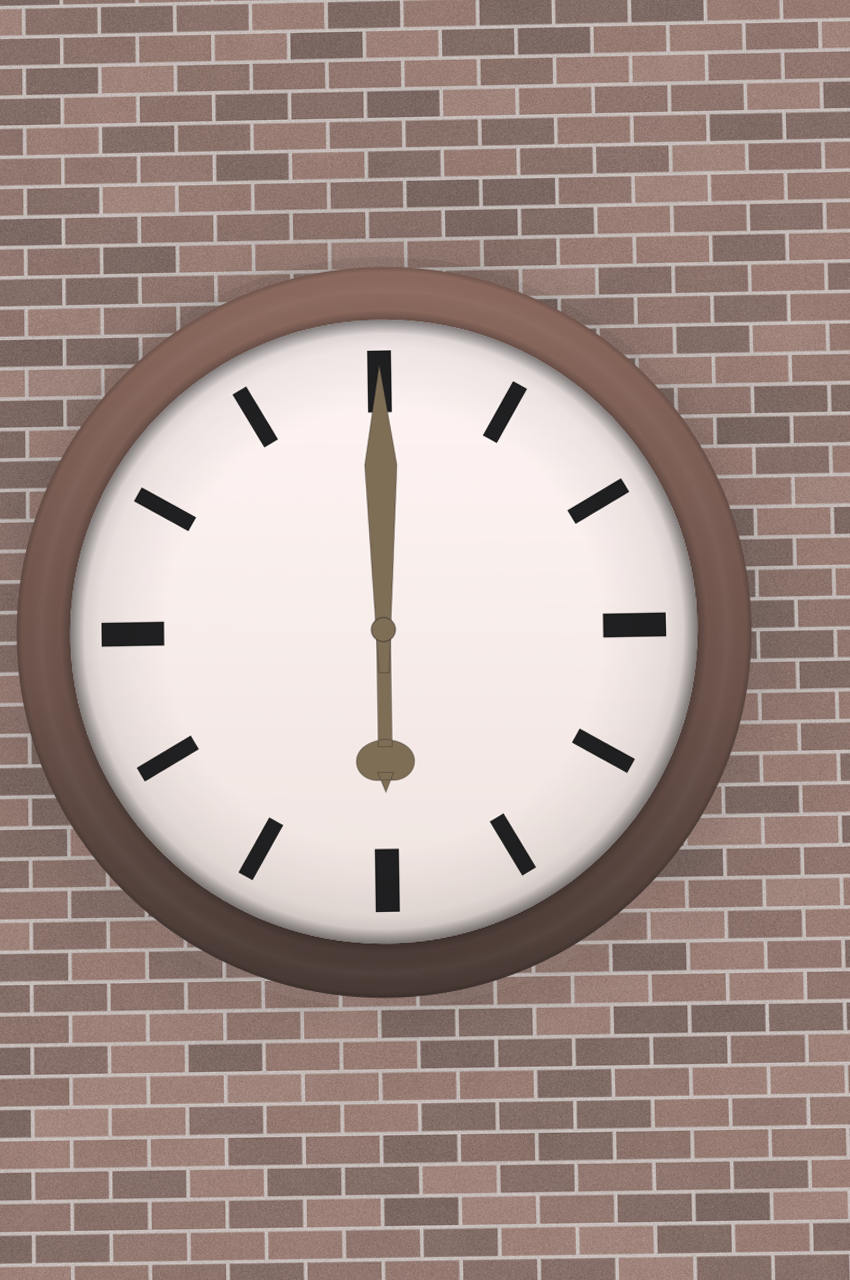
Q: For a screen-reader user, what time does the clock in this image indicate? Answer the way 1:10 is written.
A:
6:00
